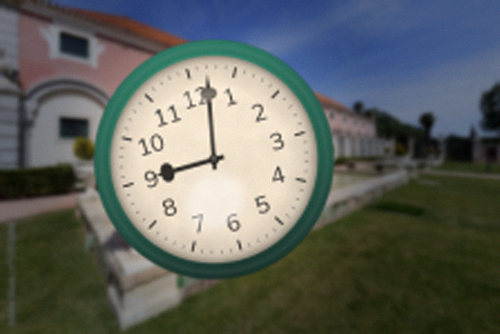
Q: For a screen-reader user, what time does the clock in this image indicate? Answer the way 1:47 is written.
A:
9:02
